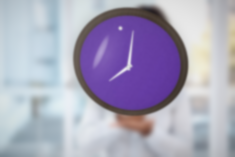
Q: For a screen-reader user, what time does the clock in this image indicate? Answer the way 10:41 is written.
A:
8:03
